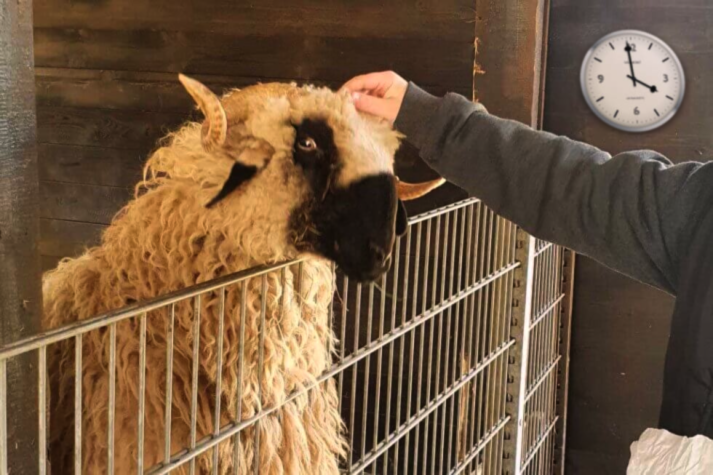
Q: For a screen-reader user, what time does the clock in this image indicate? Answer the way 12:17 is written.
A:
3:59
